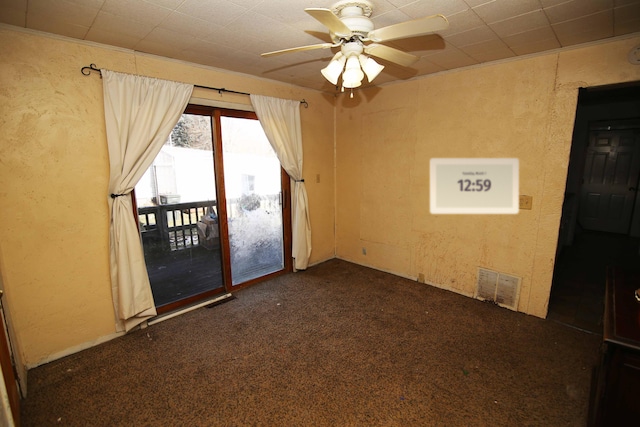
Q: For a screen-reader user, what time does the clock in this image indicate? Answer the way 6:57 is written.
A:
12:59
